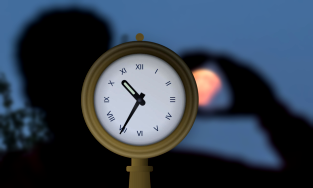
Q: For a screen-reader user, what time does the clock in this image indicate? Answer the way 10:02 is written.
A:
10:35
